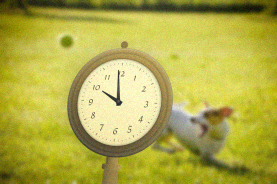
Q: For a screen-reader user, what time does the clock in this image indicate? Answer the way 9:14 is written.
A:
9:59
